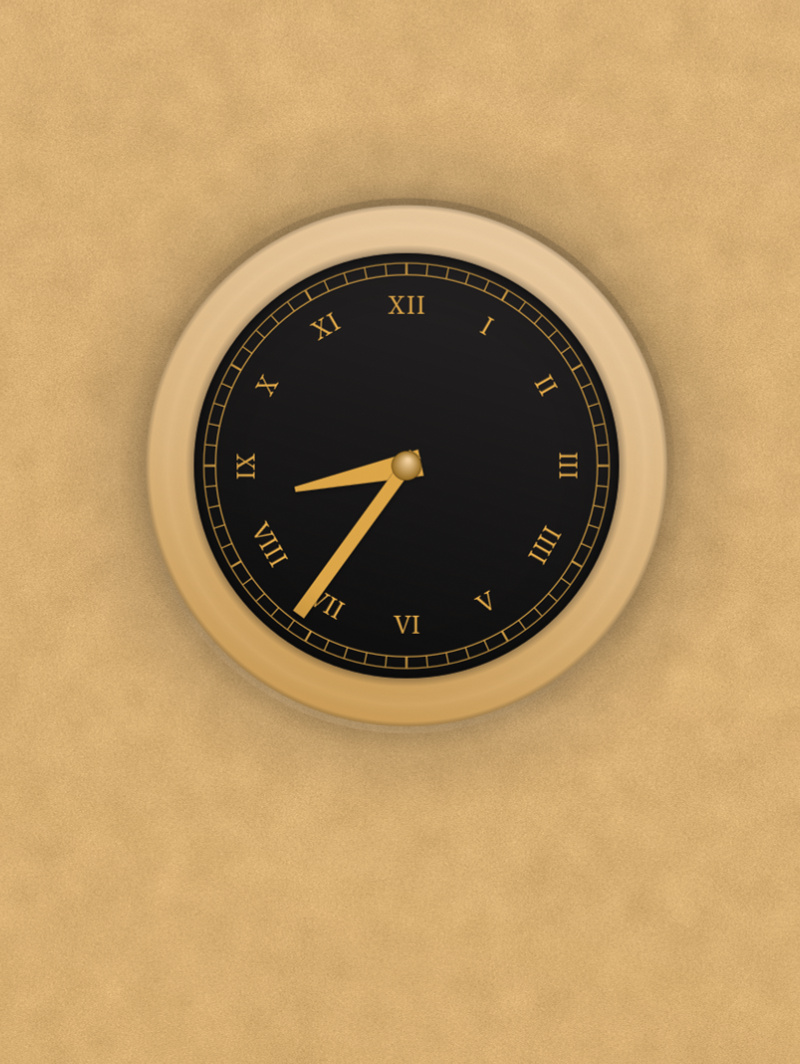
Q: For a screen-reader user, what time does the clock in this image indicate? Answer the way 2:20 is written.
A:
8:36
